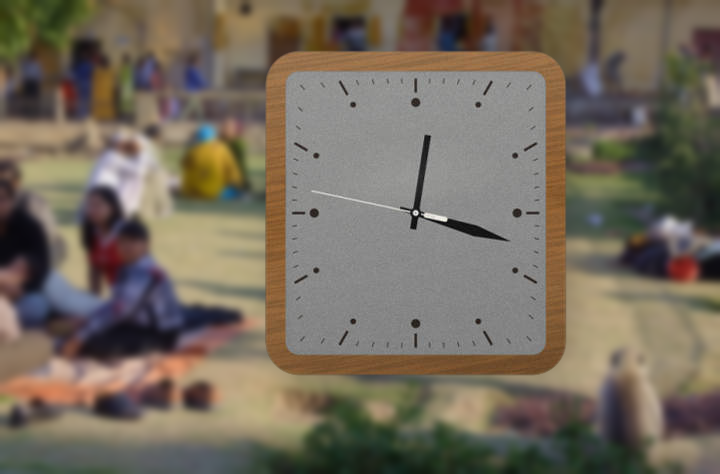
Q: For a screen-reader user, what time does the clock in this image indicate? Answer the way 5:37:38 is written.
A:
12:17:47
